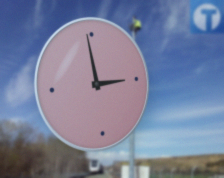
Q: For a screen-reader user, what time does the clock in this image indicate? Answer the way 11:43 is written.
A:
2:59
